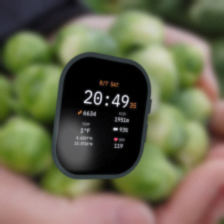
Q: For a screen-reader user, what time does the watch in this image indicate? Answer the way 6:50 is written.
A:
20:49
